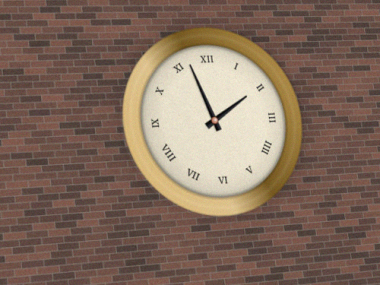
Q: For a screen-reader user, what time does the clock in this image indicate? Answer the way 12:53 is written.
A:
1:57
